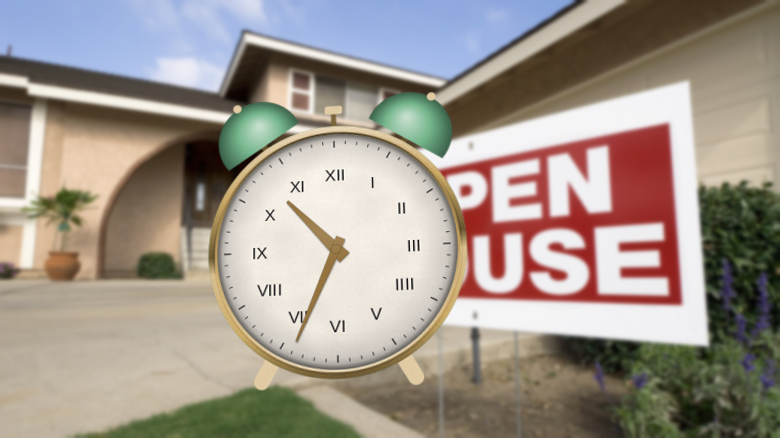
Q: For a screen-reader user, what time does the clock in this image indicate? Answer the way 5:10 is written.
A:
10:34
